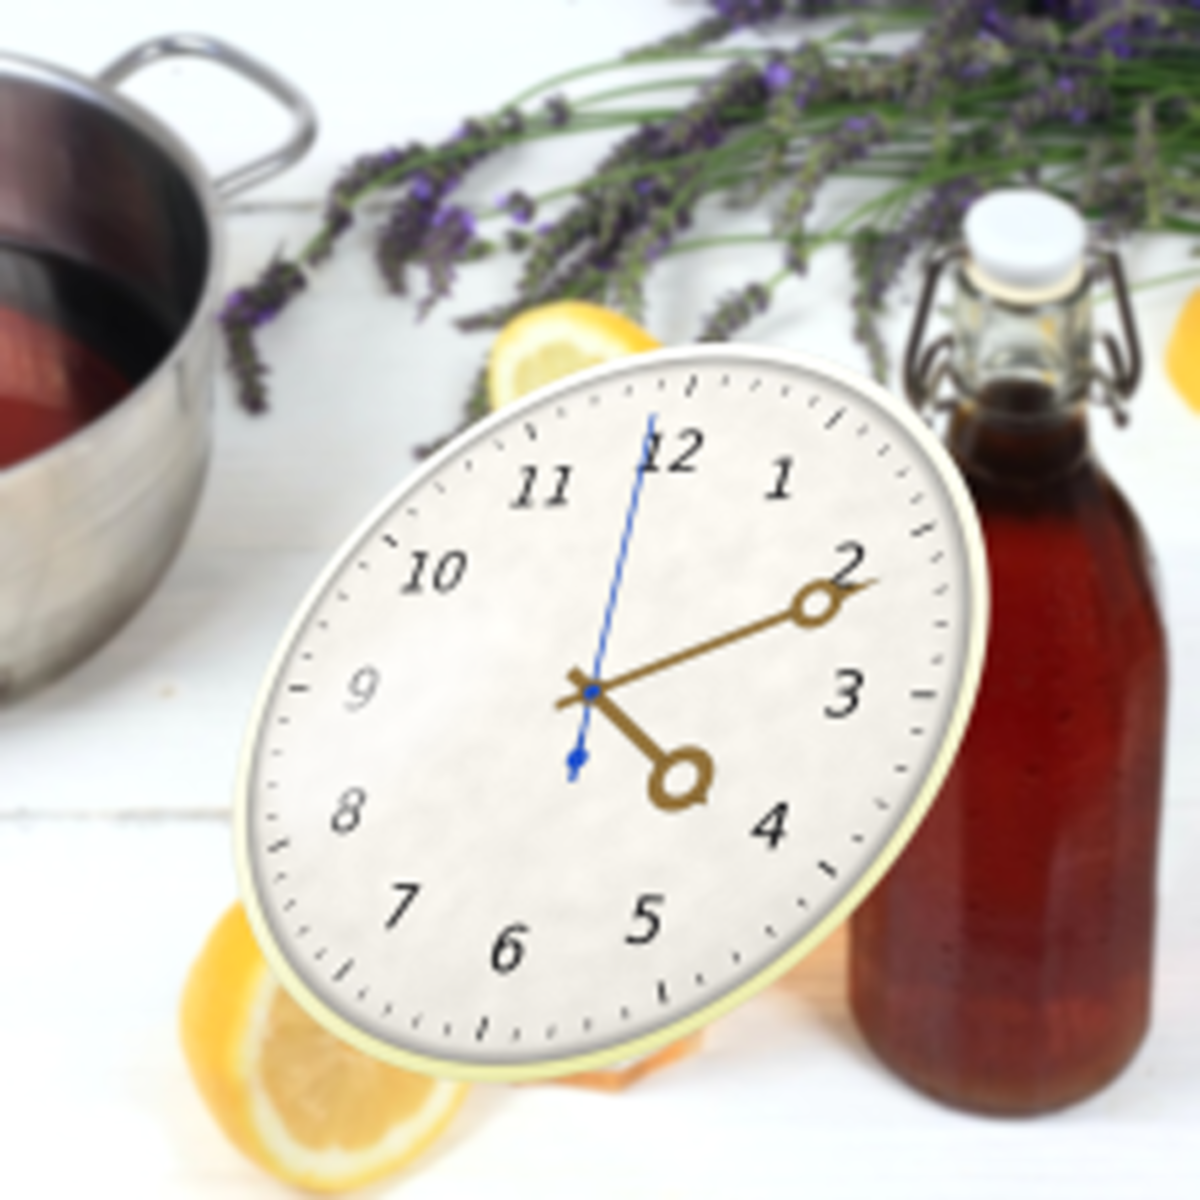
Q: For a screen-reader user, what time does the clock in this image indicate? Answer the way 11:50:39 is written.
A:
4:10:59
